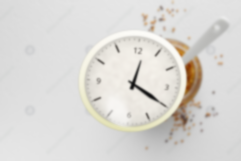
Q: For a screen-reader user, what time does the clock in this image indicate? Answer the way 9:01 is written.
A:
12:20
